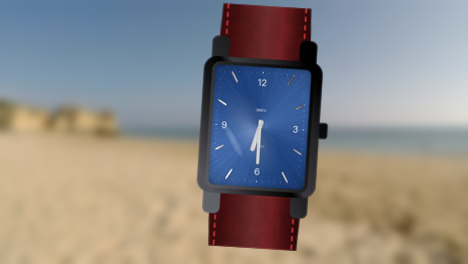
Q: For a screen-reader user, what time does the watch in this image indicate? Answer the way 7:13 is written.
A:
6:30
